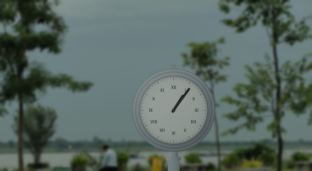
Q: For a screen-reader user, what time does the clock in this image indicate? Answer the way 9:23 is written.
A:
1:06
